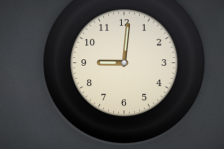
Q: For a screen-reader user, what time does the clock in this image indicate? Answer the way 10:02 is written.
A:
9:01
